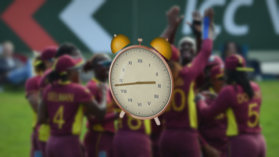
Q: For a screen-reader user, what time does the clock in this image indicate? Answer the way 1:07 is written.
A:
2:43
